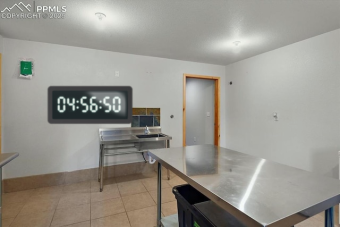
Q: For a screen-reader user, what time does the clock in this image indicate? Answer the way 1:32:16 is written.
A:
4:56:50
